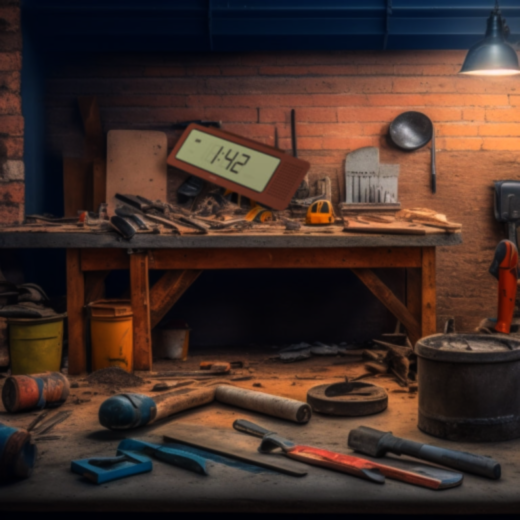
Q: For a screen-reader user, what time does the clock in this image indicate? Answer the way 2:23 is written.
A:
1:42
